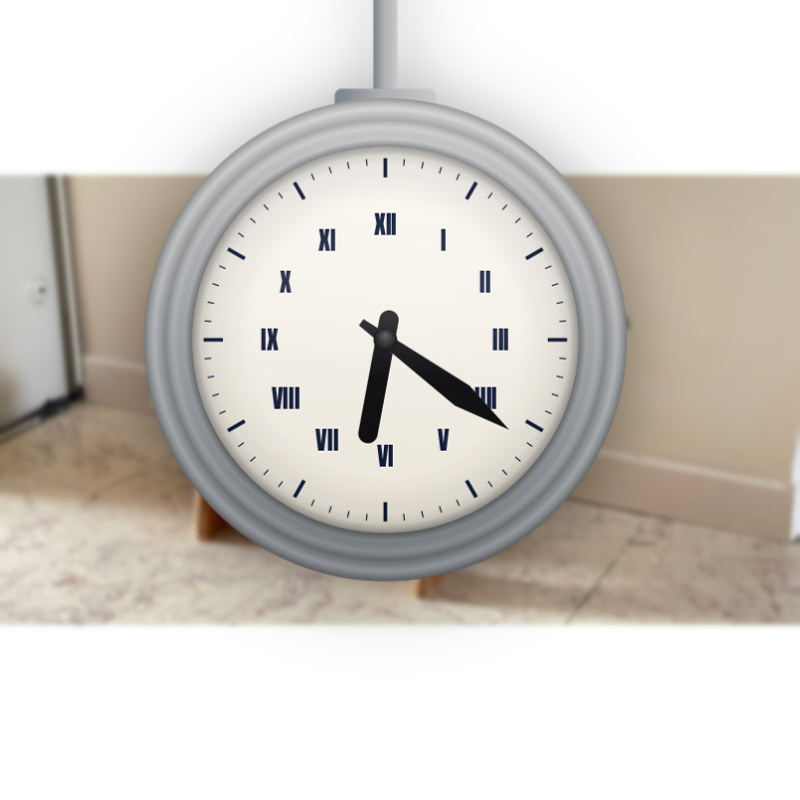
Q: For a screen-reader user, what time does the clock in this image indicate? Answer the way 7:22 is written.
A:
6:21
